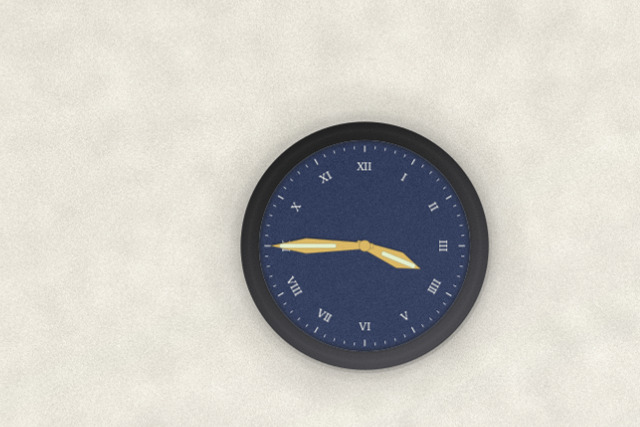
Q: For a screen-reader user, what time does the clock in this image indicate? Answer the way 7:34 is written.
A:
3:45
